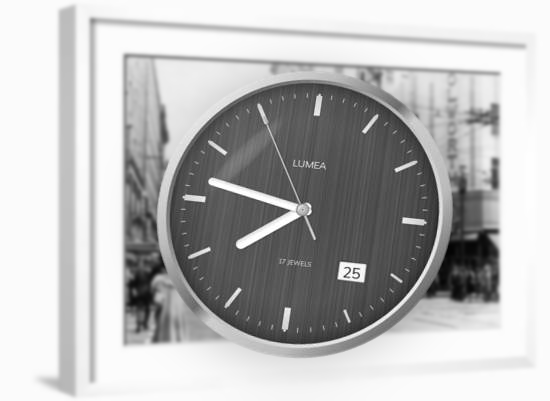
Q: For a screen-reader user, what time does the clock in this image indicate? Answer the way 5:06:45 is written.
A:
7:46:55
